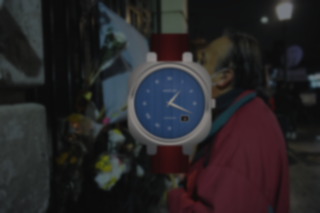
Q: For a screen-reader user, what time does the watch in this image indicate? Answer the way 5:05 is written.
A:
1:19
